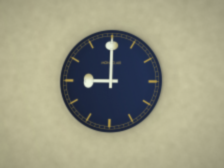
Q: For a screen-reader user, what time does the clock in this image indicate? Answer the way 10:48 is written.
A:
9:00
